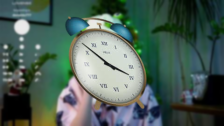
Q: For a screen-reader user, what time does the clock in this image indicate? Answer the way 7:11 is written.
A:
3:52
